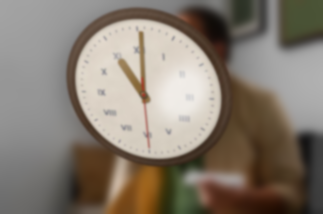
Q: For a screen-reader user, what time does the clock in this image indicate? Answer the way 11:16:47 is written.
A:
11:00:30
